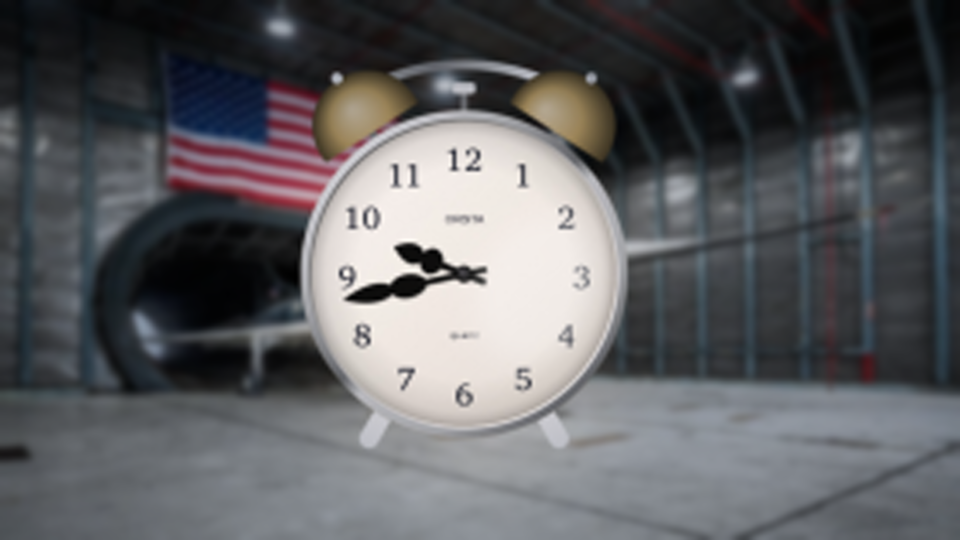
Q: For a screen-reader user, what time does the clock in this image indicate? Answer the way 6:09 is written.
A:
9:43
